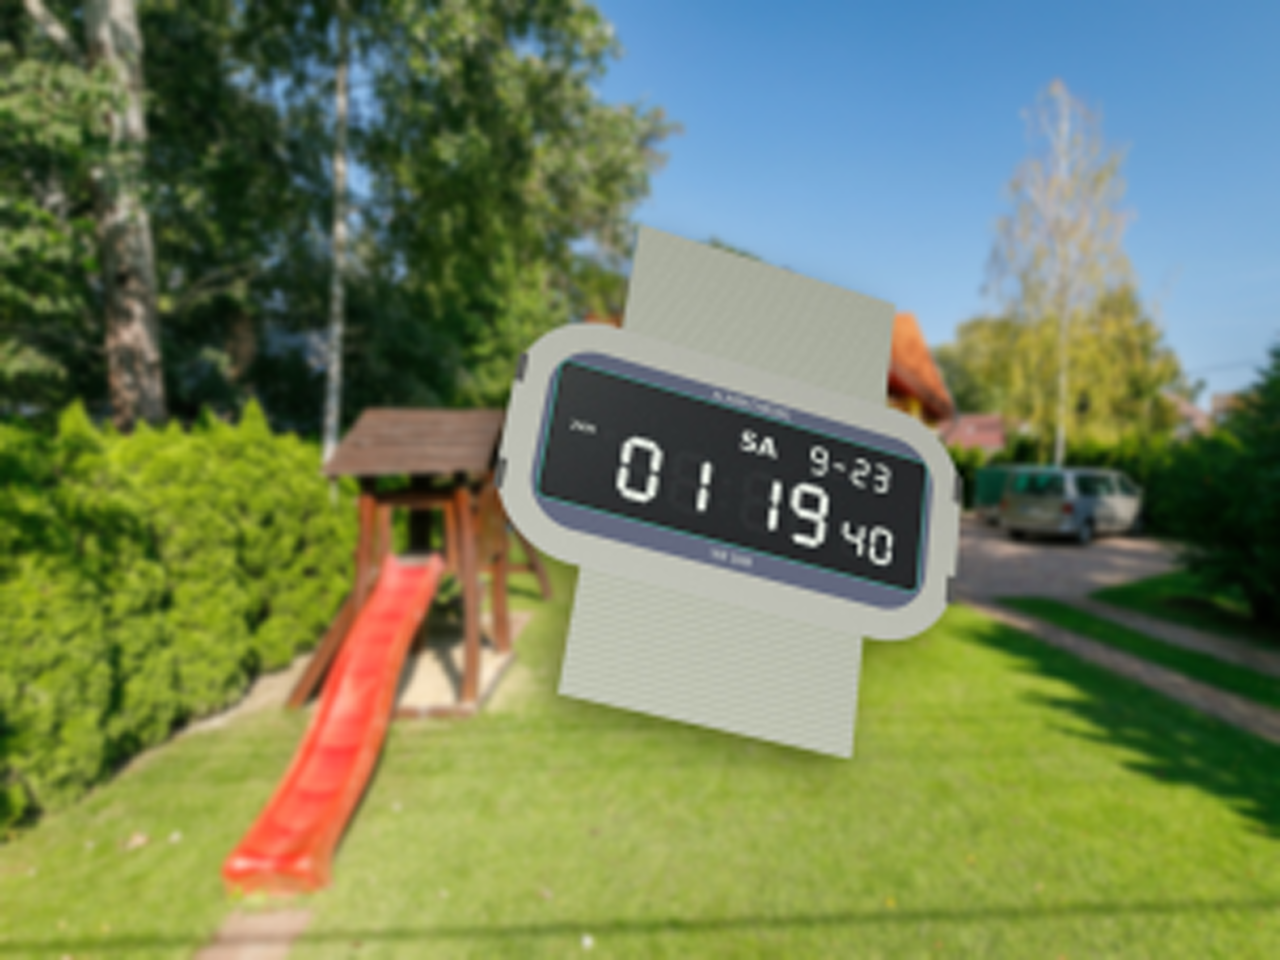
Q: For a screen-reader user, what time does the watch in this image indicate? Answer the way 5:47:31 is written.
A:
1:19:40
